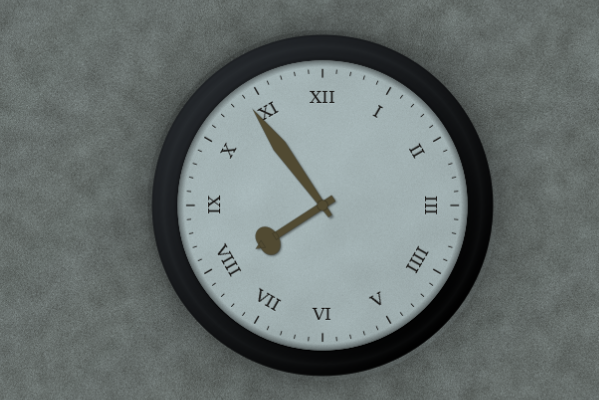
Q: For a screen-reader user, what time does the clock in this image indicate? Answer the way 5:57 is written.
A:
7:54
